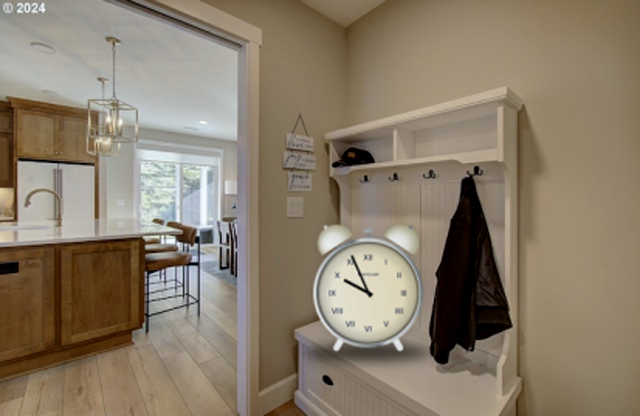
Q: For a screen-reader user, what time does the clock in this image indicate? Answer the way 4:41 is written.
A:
9:56
